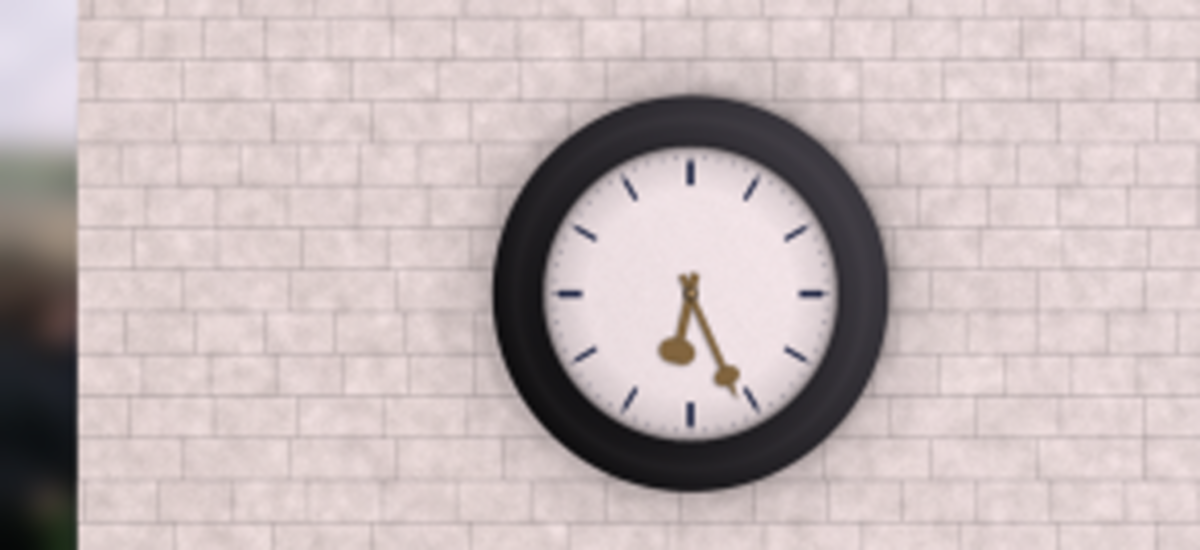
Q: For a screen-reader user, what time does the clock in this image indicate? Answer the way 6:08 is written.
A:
6:26
